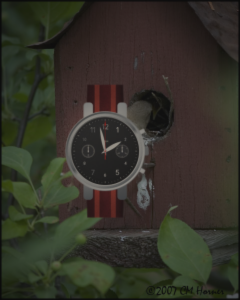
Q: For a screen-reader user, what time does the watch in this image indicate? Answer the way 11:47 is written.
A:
1:58
